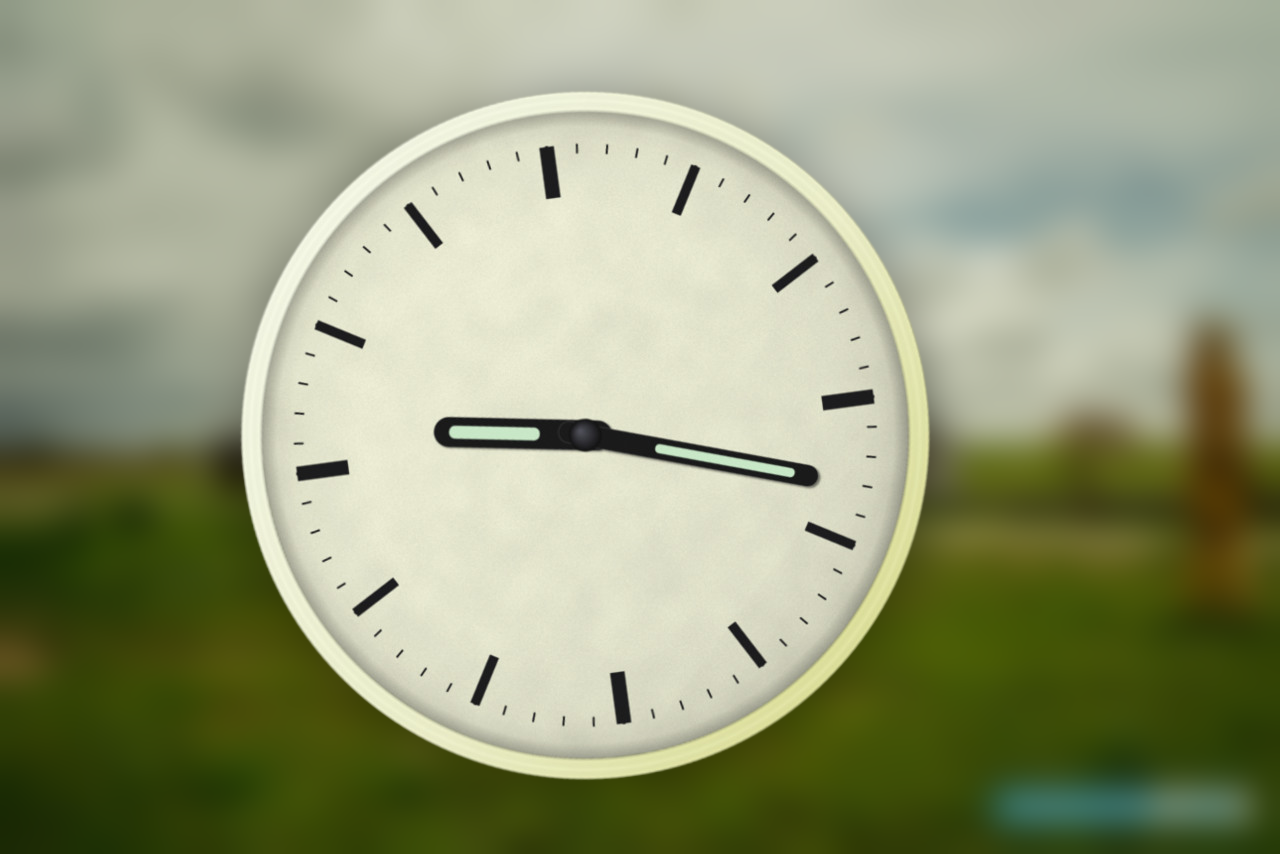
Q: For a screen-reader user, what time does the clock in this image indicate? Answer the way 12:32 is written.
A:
9:18
